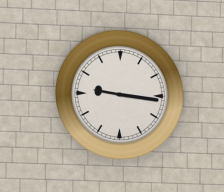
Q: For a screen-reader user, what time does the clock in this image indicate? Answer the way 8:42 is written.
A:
9:16
